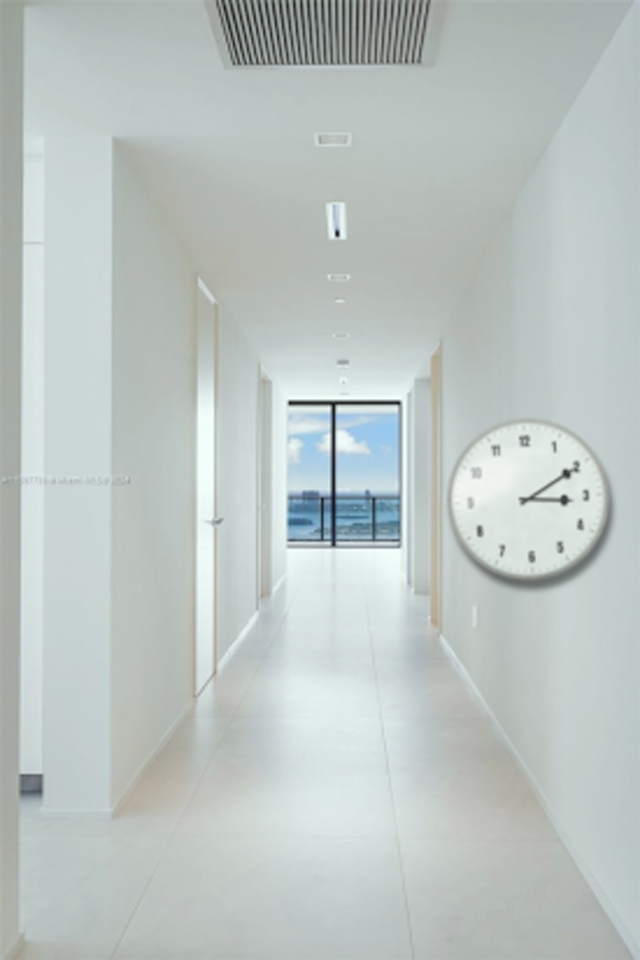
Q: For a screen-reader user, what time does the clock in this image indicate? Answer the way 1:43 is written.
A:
3:10
